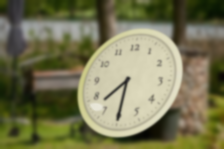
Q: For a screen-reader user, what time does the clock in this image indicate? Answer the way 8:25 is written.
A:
7:30
